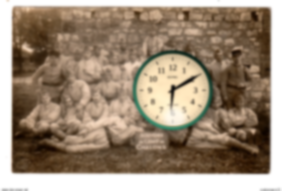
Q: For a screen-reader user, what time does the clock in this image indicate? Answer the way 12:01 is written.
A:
6:10
